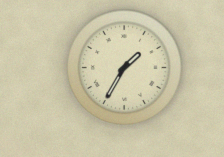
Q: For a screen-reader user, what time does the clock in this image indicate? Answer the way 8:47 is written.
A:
1:35
